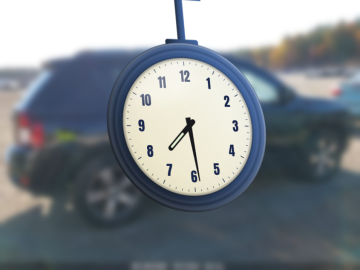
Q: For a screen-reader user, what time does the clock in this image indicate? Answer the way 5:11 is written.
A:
7:29
